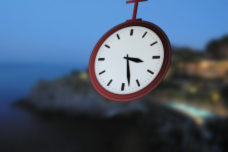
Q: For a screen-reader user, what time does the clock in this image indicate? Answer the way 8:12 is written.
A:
3:28
